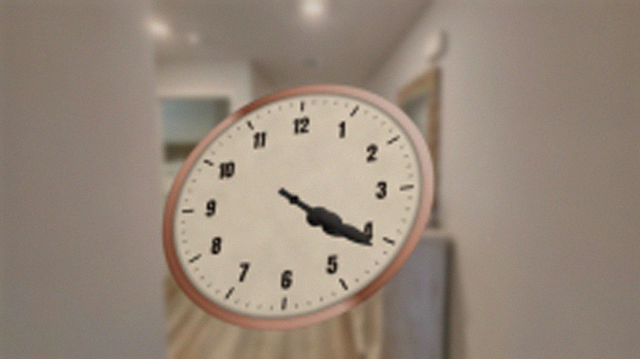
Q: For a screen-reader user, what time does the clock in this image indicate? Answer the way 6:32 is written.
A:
4:21
